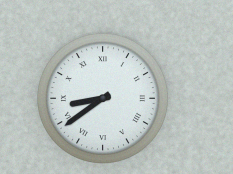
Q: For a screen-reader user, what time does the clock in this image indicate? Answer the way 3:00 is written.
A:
8:39
